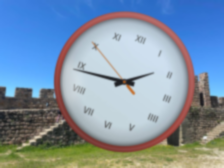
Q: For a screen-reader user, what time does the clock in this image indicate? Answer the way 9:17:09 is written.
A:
1:43:50
